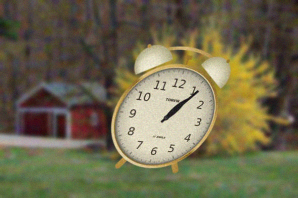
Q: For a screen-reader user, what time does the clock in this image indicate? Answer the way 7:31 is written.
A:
1:06
